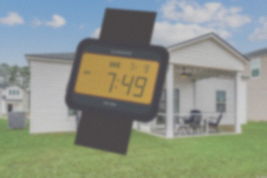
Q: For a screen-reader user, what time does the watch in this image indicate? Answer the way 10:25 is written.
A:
7:49
